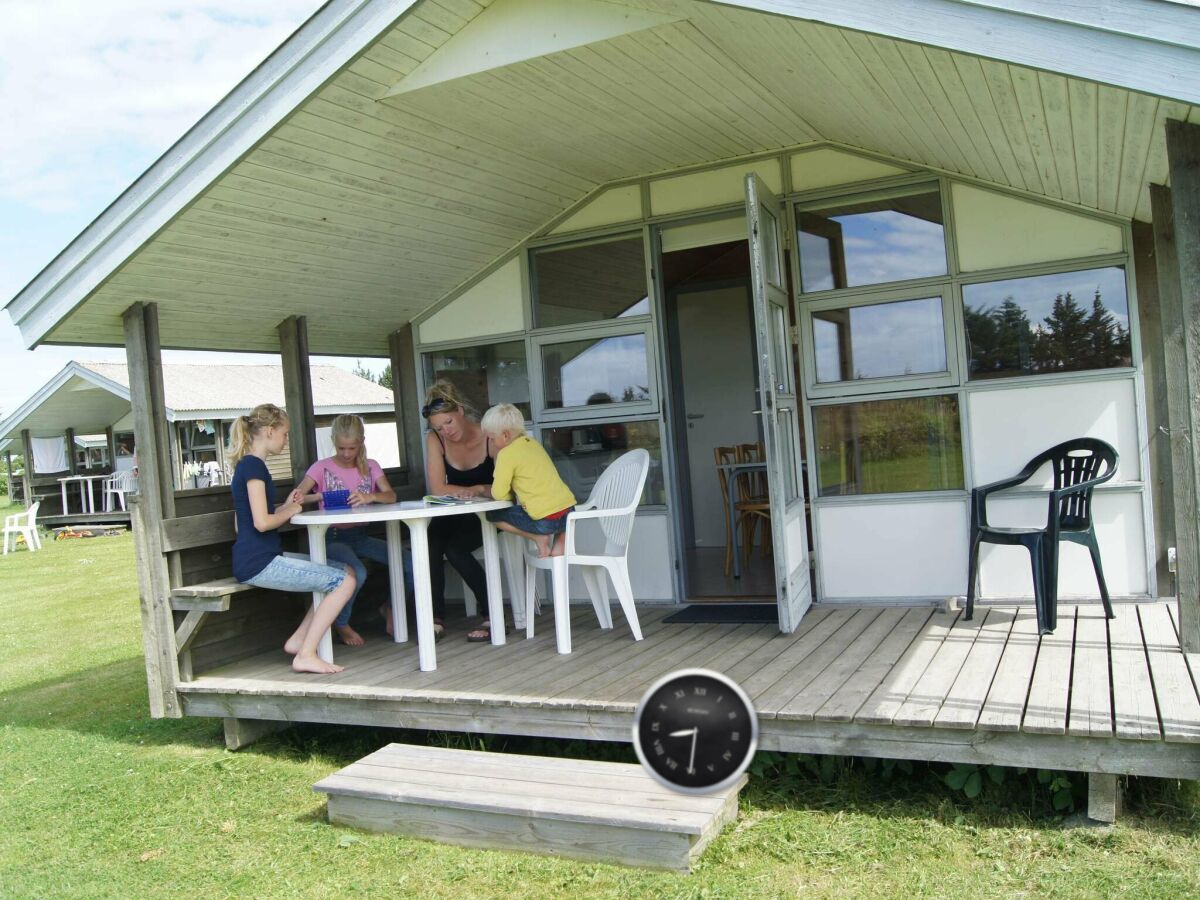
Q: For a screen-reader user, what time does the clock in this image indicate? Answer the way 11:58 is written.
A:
8:30
